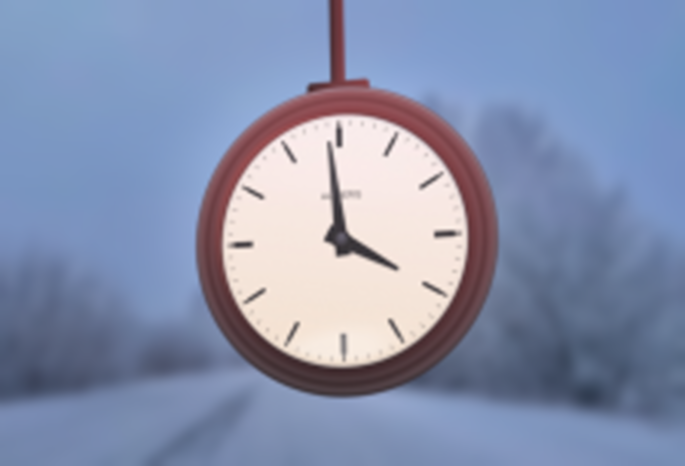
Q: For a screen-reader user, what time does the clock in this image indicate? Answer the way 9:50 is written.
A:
3:59
